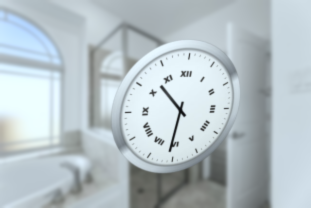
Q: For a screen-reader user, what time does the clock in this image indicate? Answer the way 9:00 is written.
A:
10:31
